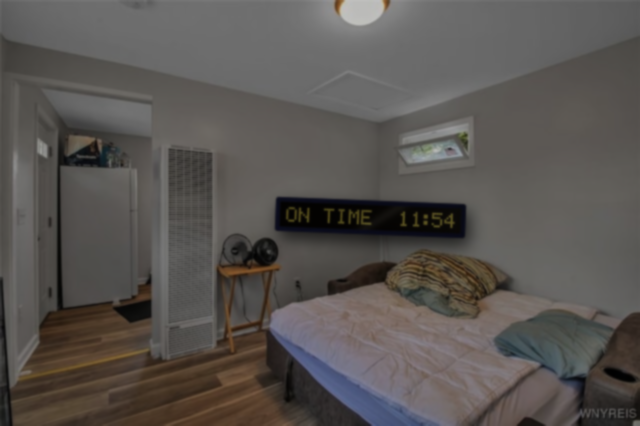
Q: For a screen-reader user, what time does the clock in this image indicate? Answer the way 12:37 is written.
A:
11:54
